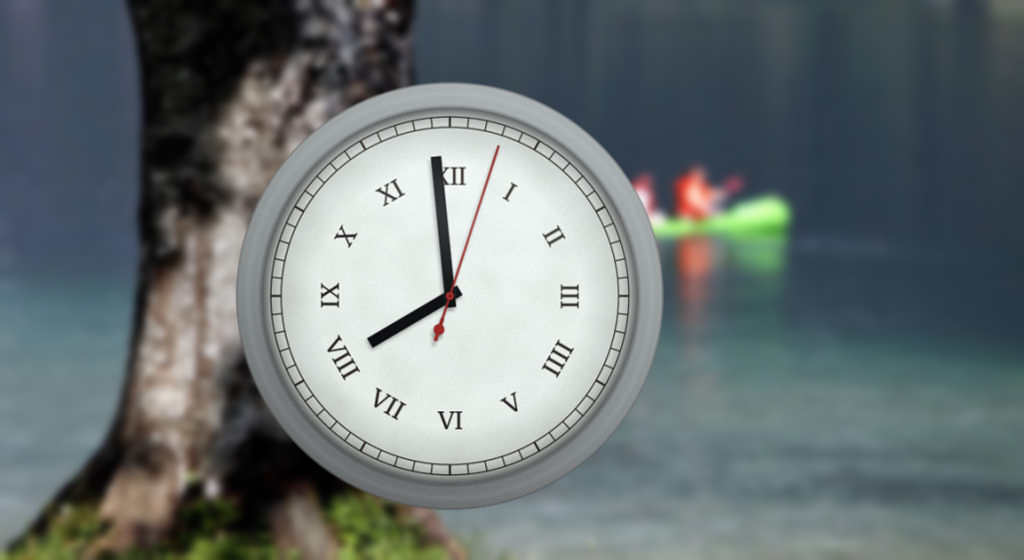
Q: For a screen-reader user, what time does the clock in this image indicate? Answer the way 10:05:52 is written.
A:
7:59:03
